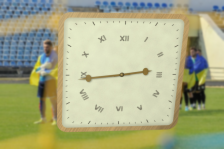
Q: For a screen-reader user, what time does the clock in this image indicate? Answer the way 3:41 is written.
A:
2:44
